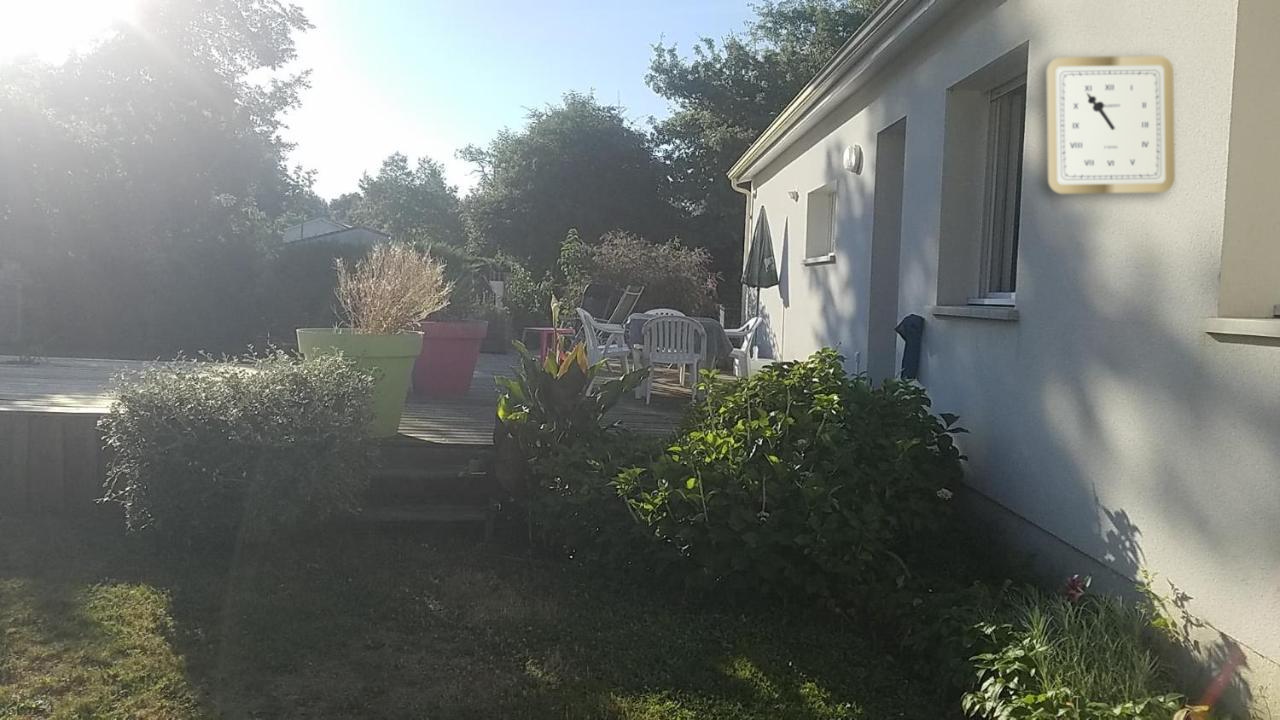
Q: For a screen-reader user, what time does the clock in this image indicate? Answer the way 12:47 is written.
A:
10:54
